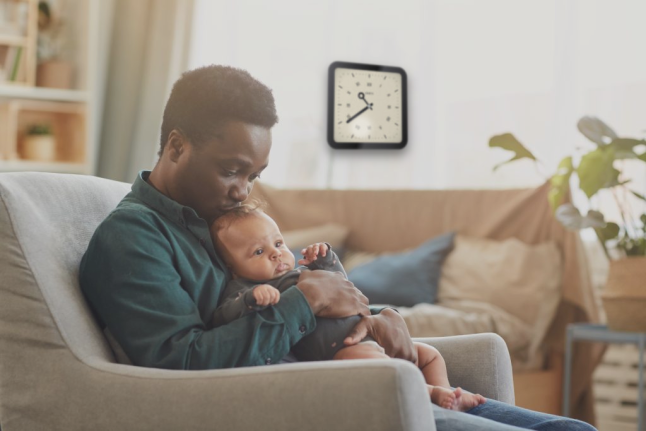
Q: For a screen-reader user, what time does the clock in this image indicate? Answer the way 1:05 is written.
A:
10:39
